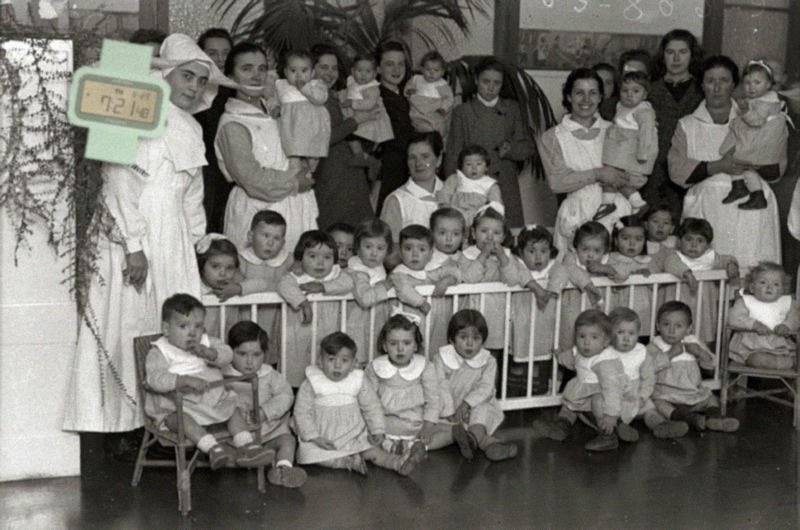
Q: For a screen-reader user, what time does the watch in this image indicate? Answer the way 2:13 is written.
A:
7:21
